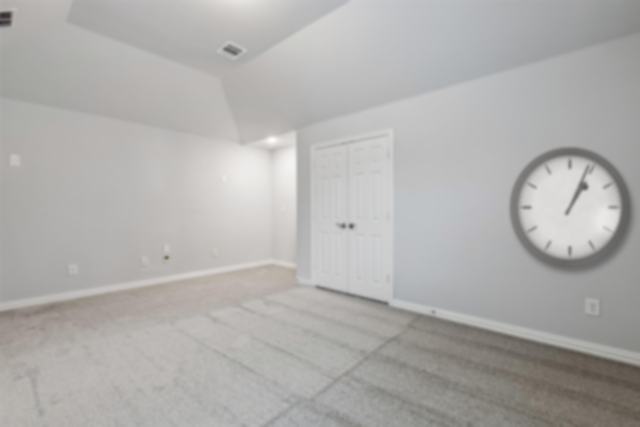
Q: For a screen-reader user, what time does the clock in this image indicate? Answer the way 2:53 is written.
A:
1:04
